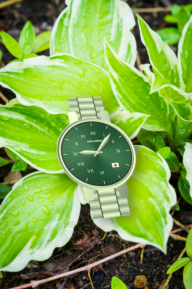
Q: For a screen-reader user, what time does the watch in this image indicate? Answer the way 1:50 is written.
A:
9:07
